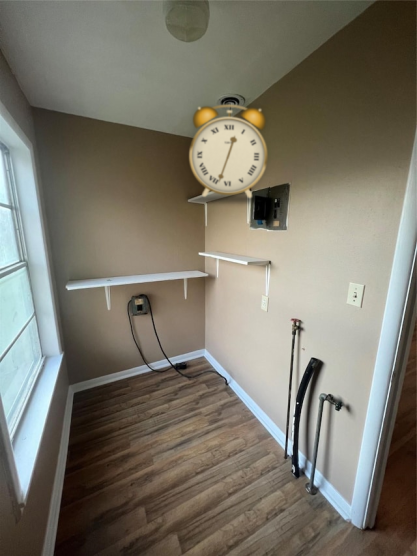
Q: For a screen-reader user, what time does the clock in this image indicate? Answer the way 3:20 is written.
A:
12:33
